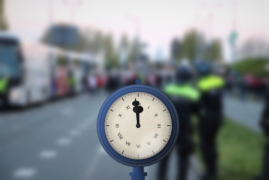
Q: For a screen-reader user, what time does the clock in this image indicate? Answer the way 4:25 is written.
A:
11:59
